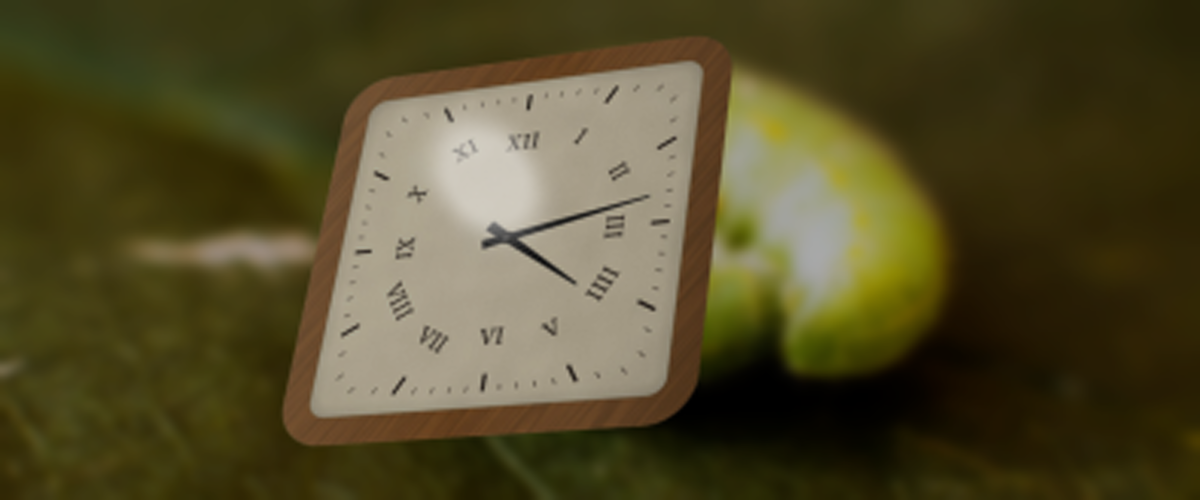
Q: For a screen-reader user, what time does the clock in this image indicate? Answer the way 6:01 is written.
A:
4:13
